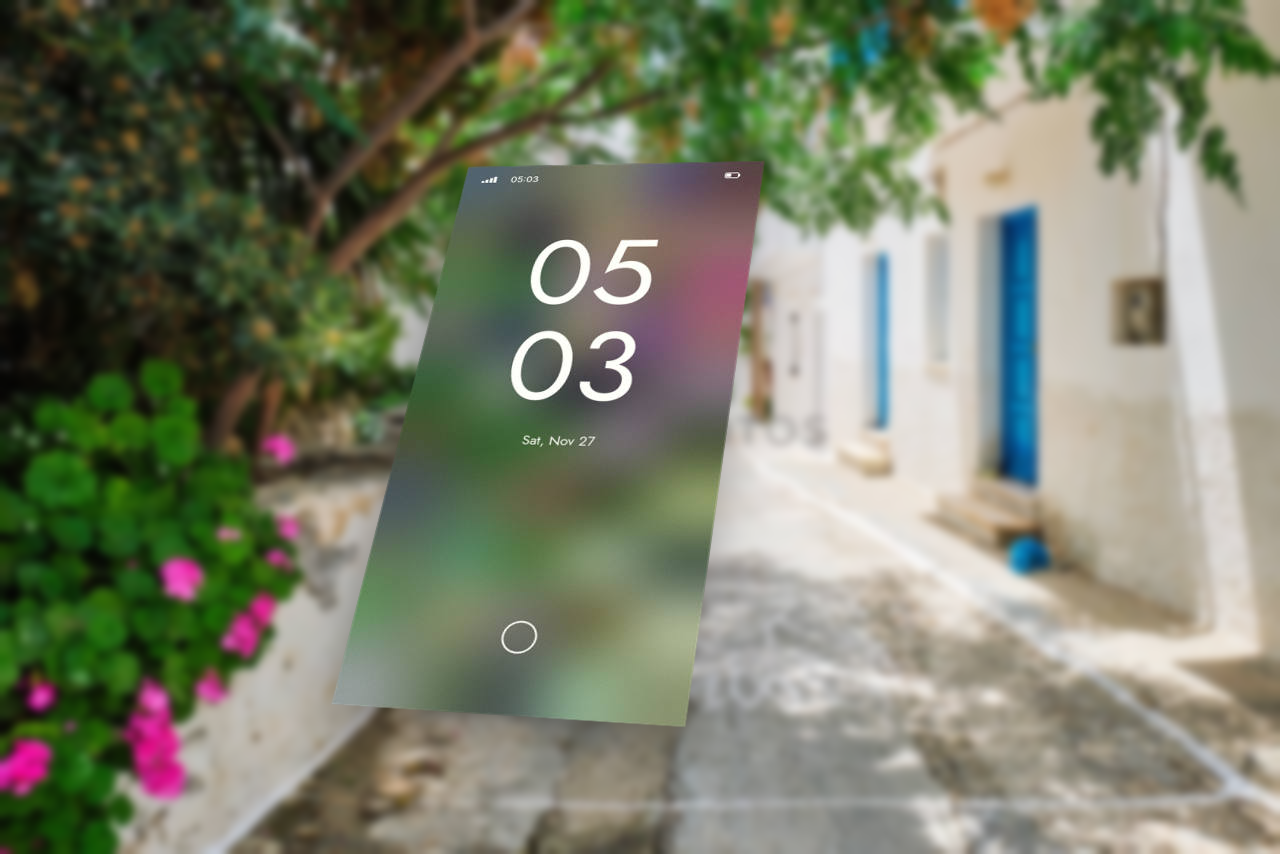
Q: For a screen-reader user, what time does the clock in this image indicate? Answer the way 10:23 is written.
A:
5:03
